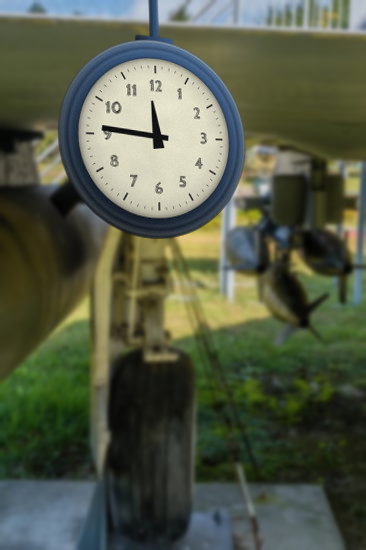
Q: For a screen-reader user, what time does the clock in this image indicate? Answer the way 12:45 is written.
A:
11:46
